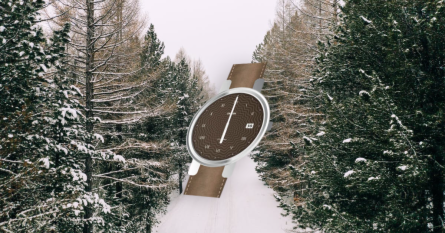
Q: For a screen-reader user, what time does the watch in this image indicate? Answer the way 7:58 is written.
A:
6:00
